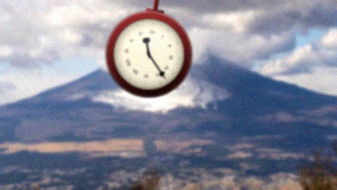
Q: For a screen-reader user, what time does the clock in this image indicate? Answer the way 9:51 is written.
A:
11:23
